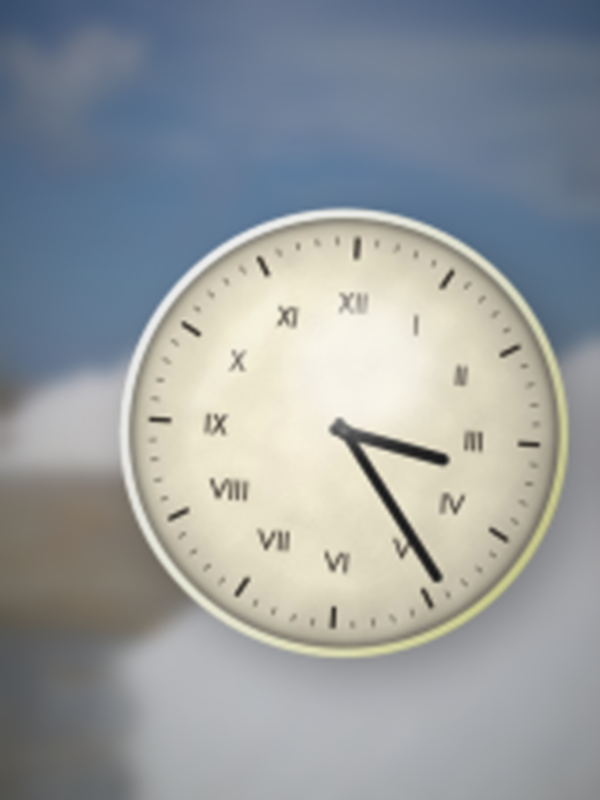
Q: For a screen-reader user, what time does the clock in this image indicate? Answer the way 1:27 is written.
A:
3:24
